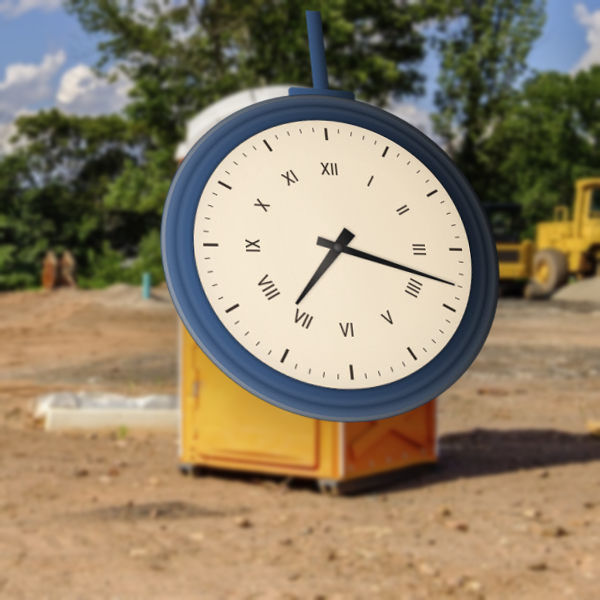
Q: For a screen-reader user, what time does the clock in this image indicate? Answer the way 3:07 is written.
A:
7:18
